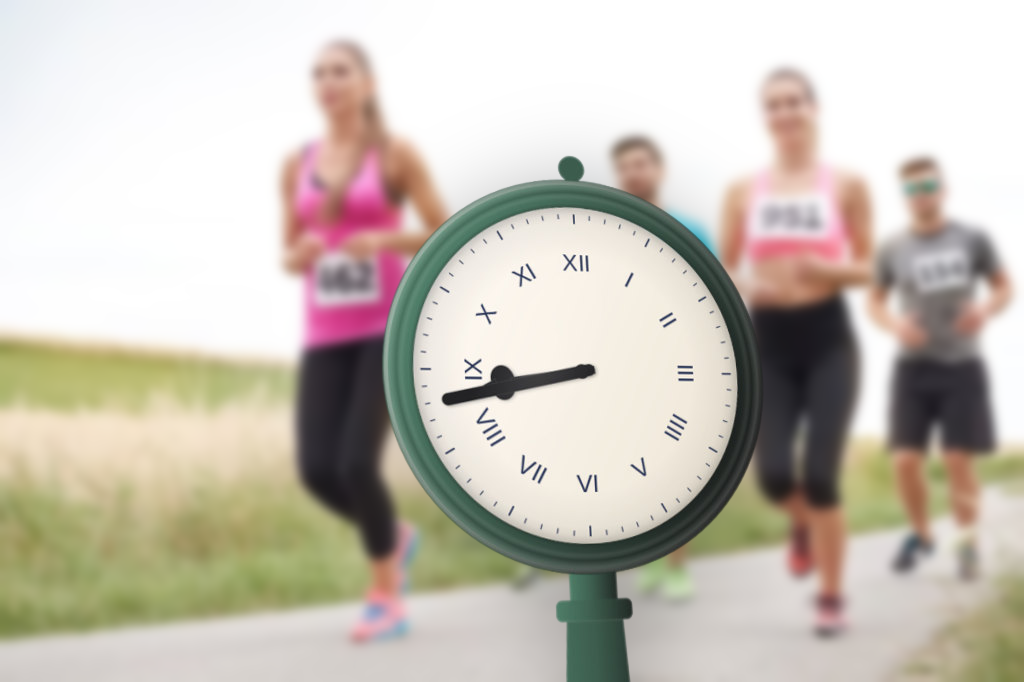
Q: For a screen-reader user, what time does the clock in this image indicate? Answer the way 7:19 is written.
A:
8:43
